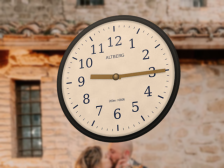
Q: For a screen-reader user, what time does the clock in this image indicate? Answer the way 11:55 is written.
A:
9:15
